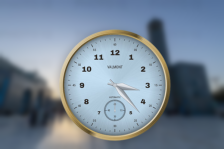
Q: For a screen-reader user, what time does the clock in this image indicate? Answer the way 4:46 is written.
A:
3:23
